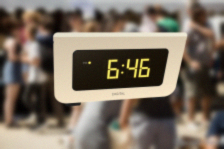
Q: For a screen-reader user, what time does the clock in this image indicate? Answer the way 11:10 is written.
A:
6:46
